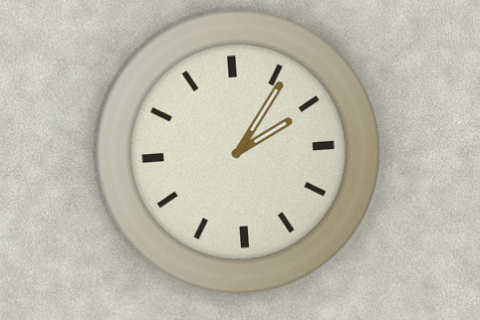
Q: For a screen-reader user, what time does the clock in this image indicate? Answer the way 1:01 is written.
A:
2:06
